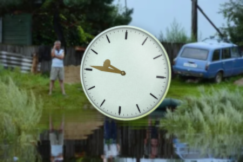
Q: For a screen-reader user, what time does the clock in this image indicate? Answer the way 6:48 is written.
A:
9:46
